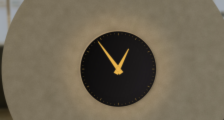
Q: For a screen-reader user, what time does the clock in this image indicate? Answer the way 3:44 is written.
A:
12:54
